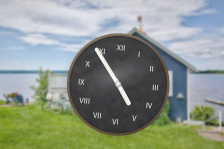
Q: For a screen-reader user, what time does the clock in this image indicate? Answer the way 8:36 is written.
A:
4:54
